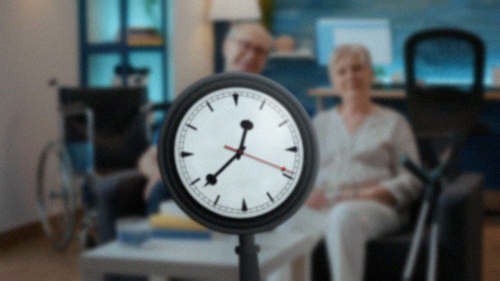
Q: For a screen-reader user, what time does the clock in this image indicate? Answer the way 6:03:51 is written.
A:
12:38:19
